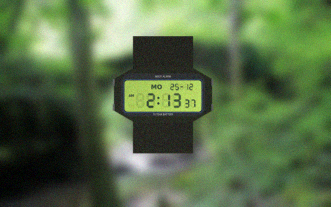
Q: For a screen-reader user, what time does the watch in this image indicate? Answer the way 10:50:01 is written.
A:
2:13:37
